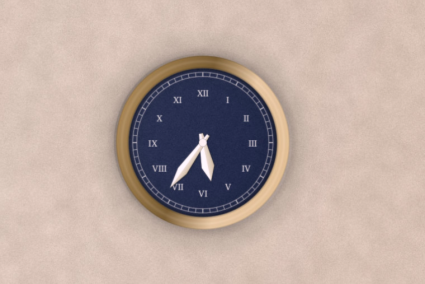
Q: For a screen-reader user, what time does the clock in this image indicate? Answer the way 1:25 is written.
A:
5:36
